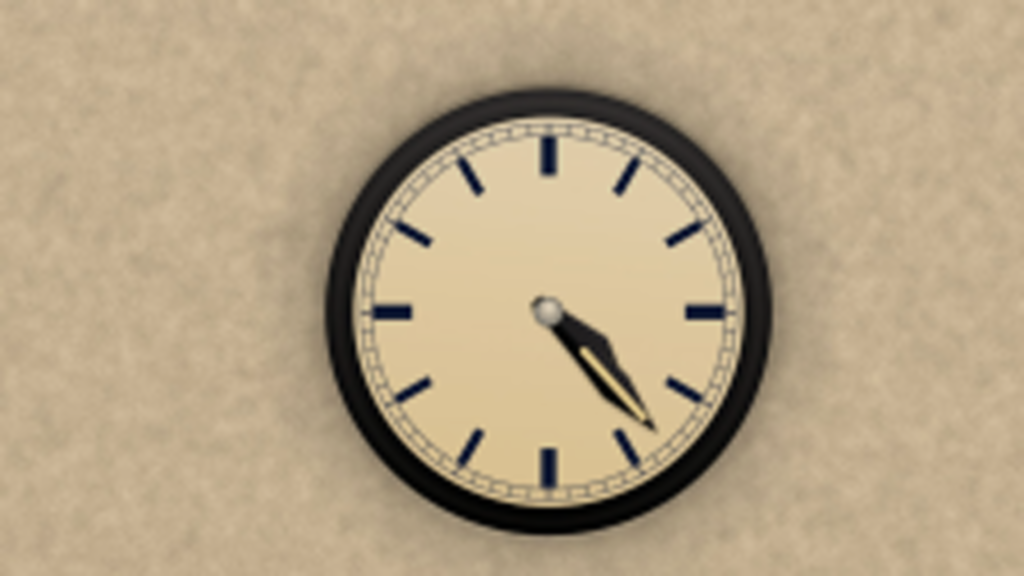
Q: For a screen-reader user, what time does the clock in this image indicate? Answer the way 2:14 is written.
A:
4:23
